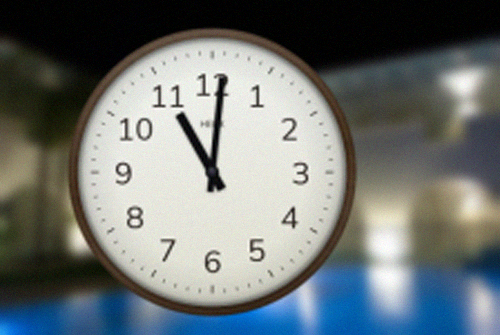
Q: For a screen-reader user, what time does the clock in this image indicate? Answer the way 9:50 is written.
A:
11:01
